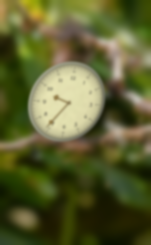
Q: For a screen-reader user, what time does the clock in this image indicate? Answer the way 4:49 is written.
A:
9:36
